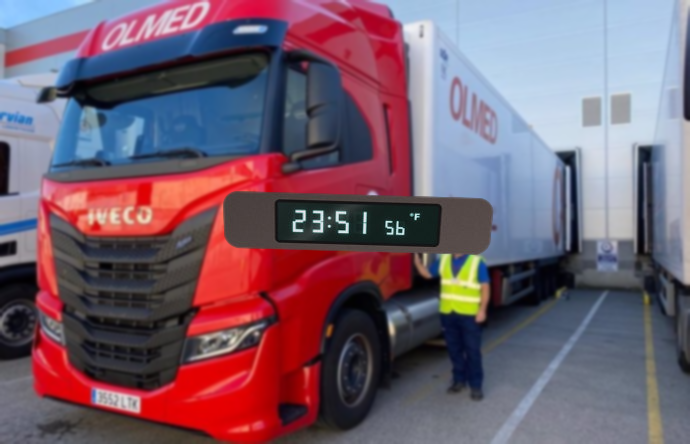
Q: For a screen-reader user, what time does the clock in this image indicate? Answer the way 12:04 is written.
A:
23:51
